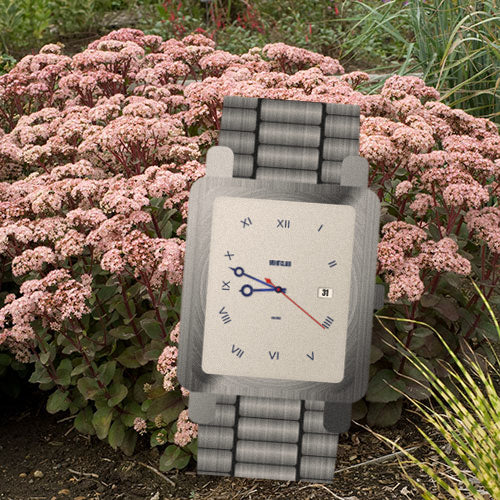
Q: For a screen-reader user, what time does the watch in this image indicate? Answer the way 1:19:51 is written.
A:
8:48:21
